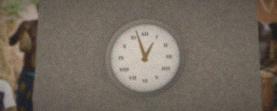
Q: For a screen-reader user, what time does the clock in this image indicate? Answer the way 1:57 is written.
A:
12:57
